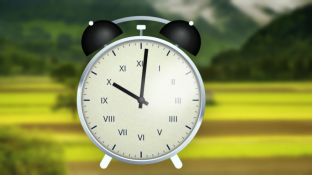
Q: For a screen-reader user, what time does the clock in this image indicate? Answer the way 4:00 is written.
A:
10:01
